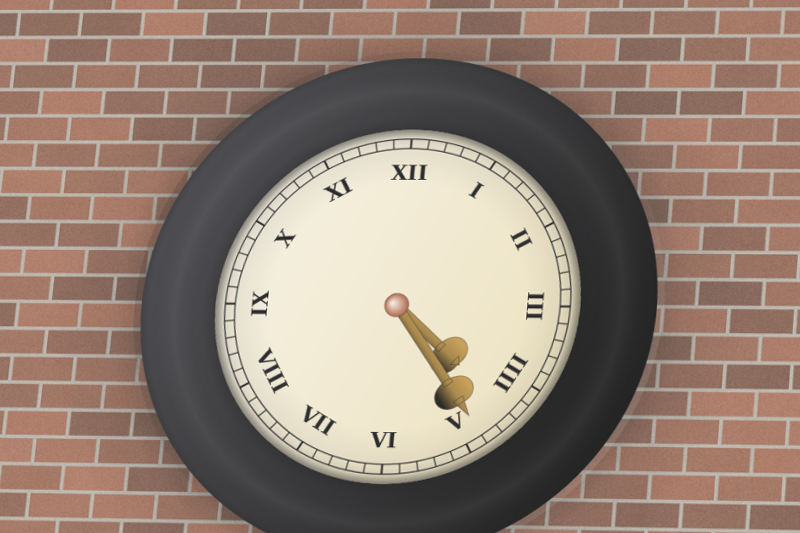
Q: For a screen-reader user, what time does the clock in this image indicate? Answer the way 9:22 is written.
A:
4:24
